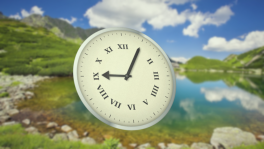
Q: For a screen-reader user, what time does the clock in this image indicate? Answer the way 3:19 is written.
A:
9:05
